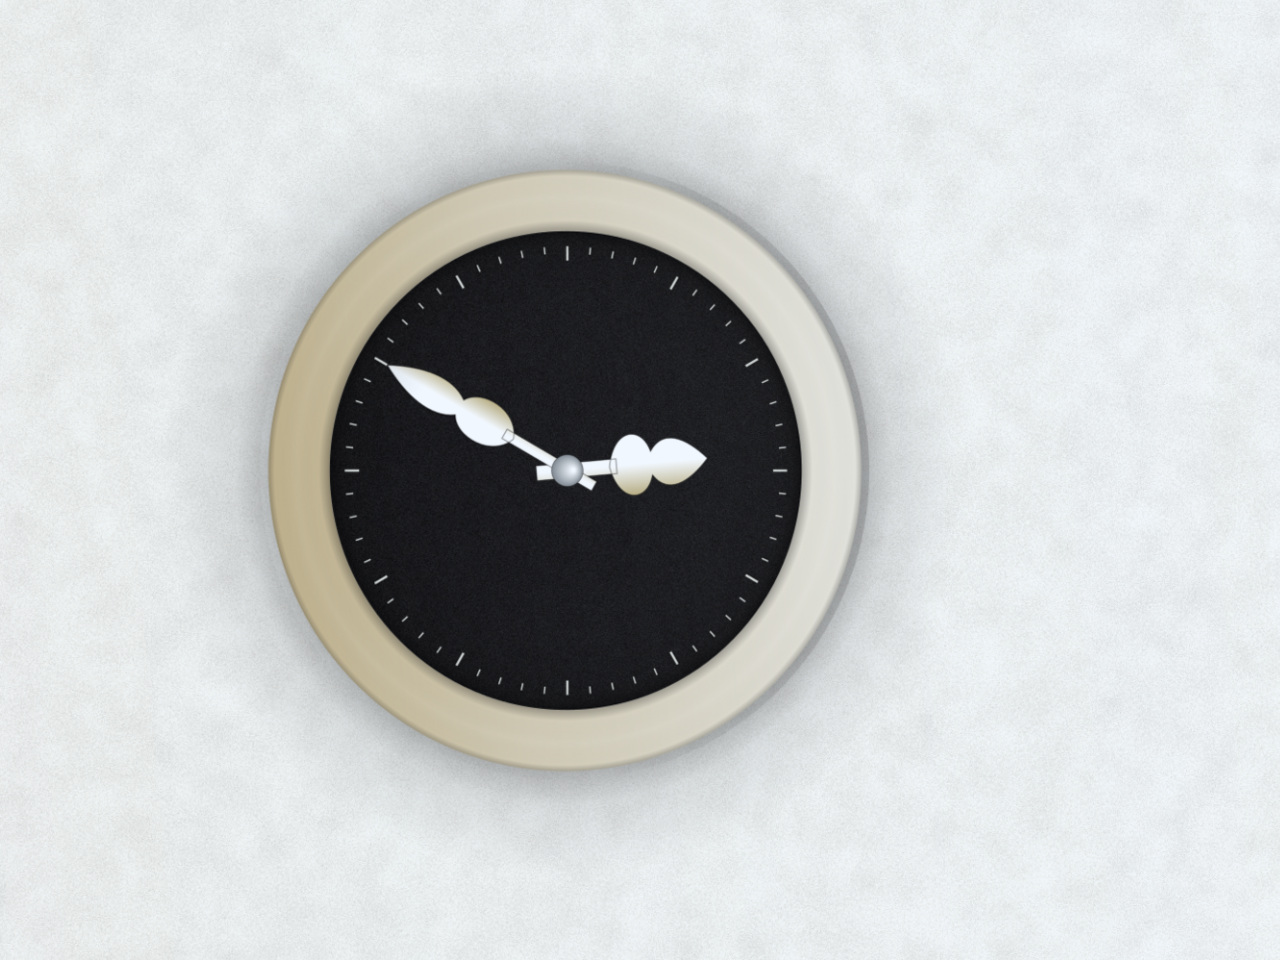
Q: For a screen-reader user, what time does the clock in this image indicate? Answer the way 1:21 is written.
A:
2:50
